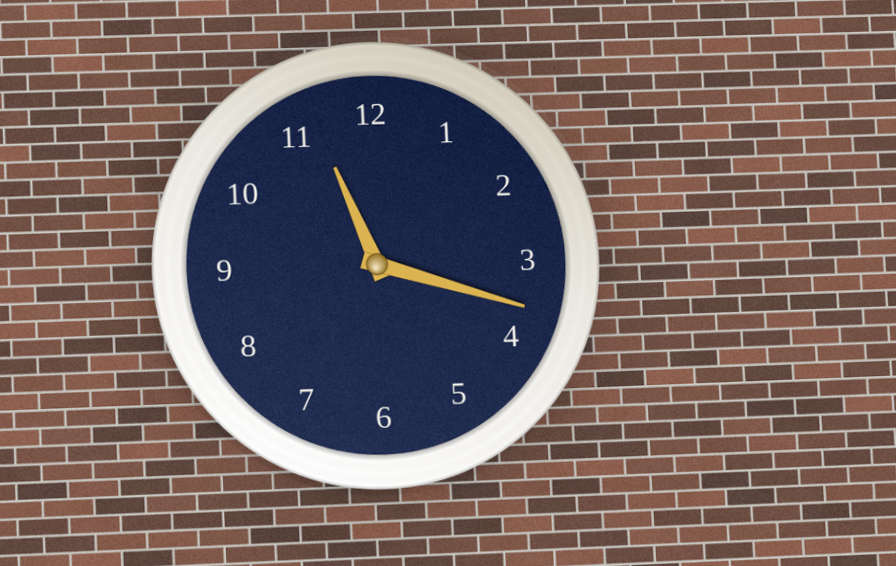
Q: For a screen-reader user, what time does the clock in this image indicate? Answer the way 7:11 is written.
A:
11:18
